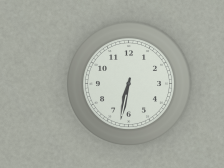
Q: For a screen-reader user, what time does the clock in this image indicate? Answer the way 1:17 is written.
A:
6:32
